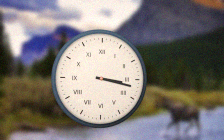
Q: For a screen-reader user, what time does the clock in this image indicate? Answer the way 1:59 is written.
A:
3:17
